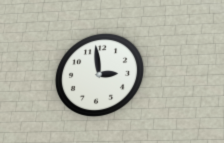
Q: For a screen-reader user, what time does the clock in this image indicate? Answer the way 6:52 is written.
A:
2:58
